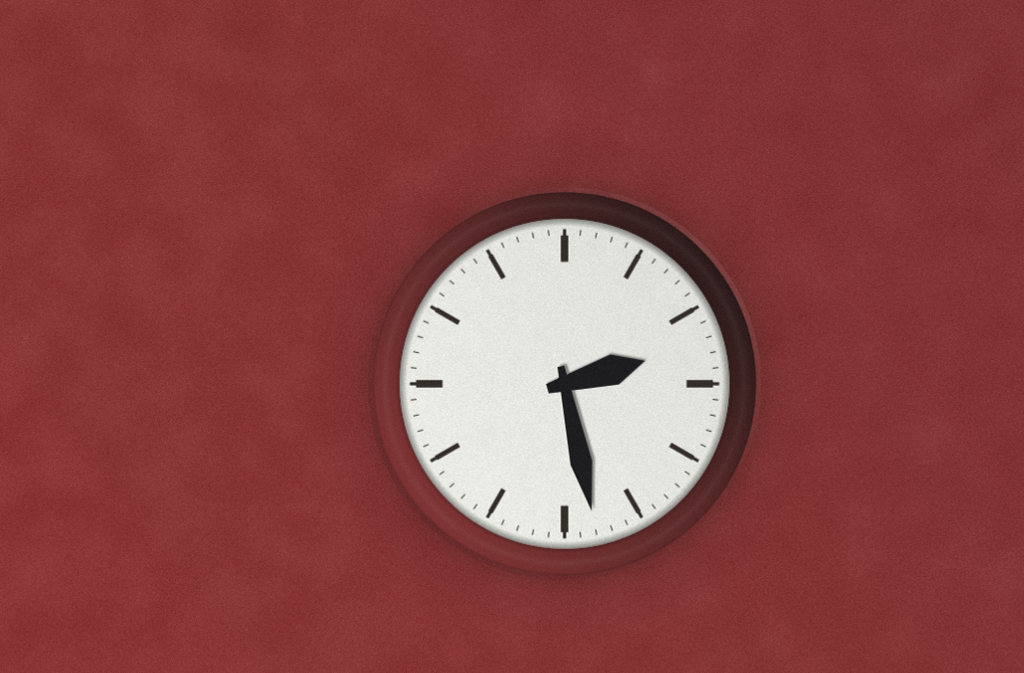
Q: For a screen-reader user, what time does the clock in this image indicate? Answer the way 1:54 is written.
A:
2:28
